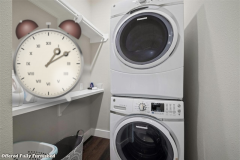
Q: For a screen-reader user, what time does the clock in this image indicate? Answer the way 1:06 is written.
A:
1:10
